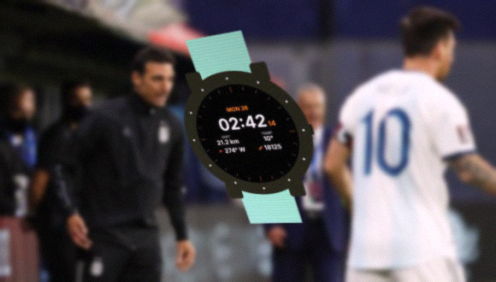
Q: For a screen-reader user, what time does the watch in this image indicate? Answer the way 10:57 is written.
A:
2:42
